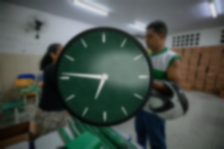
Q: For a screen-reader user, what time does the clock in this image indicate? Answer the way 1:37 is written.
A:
6:46
